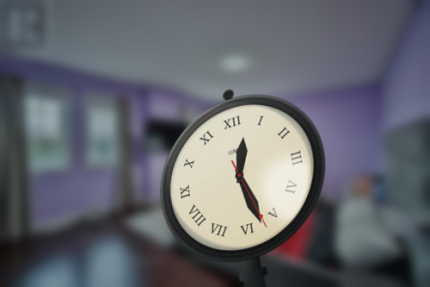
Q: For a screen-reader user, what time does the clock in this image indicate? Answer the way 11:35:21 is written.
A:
12:27:27
